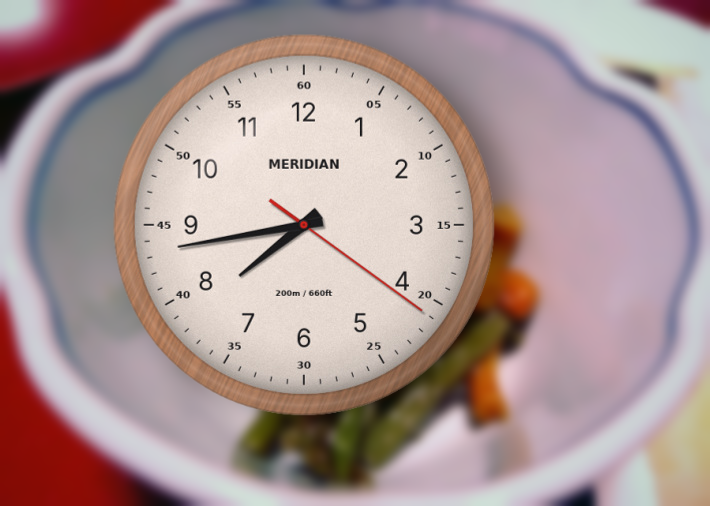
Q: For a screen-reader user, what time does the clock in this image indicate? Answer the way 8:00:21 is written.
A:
7:43:21
